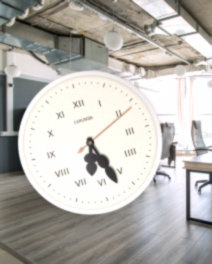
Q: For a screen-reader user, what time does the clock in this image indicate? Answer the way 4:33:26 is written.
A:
6:27:11
